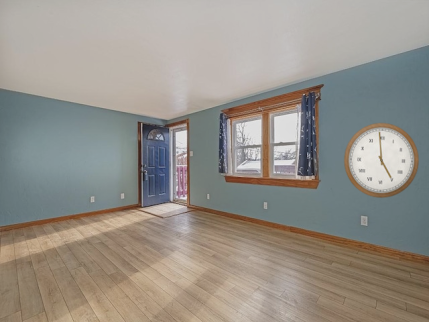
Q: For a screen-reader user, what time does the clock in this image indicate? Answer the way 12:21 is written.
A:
4:59
